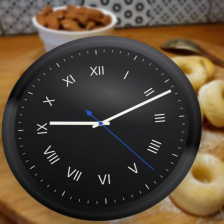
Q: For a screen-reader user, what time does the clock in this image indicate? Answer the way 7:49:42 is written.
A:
9:11:23
